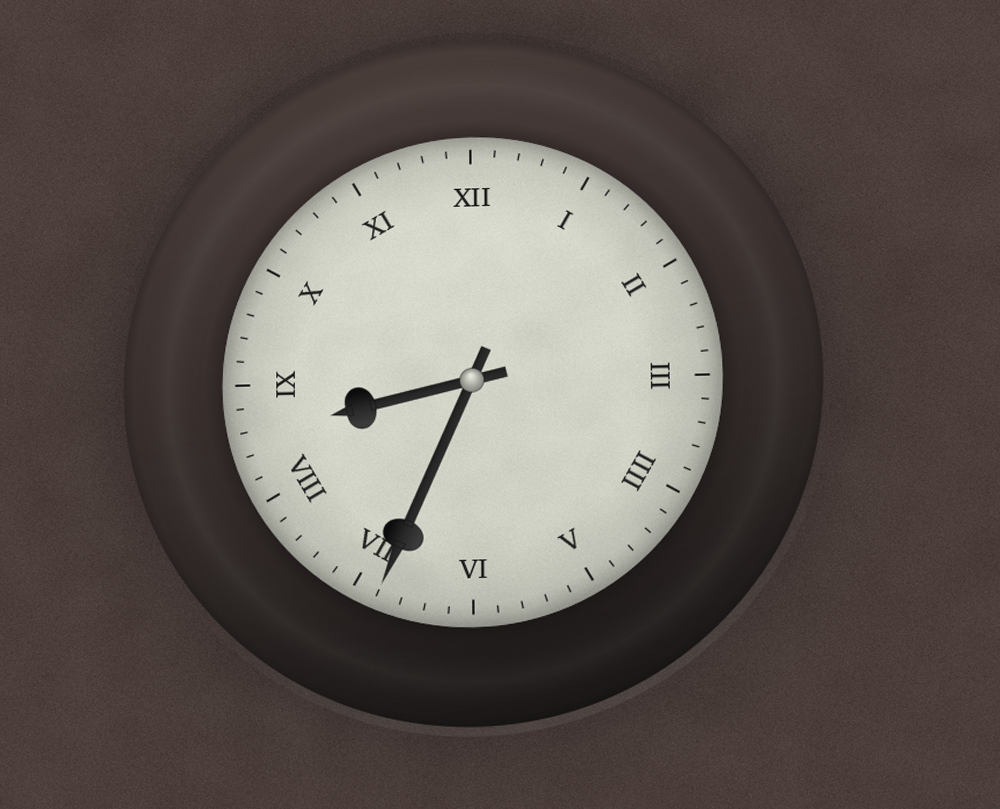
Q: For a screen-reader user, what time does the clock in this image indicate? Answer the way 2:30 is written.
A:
8:34
